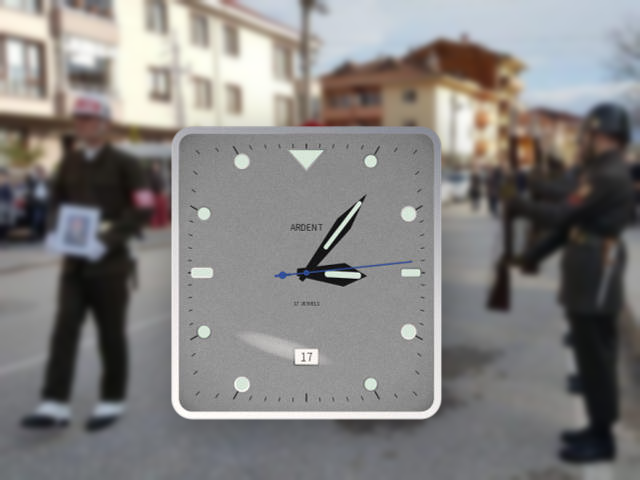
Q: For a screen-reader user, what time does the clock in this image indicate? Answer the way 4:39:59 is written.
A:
3:06:14
